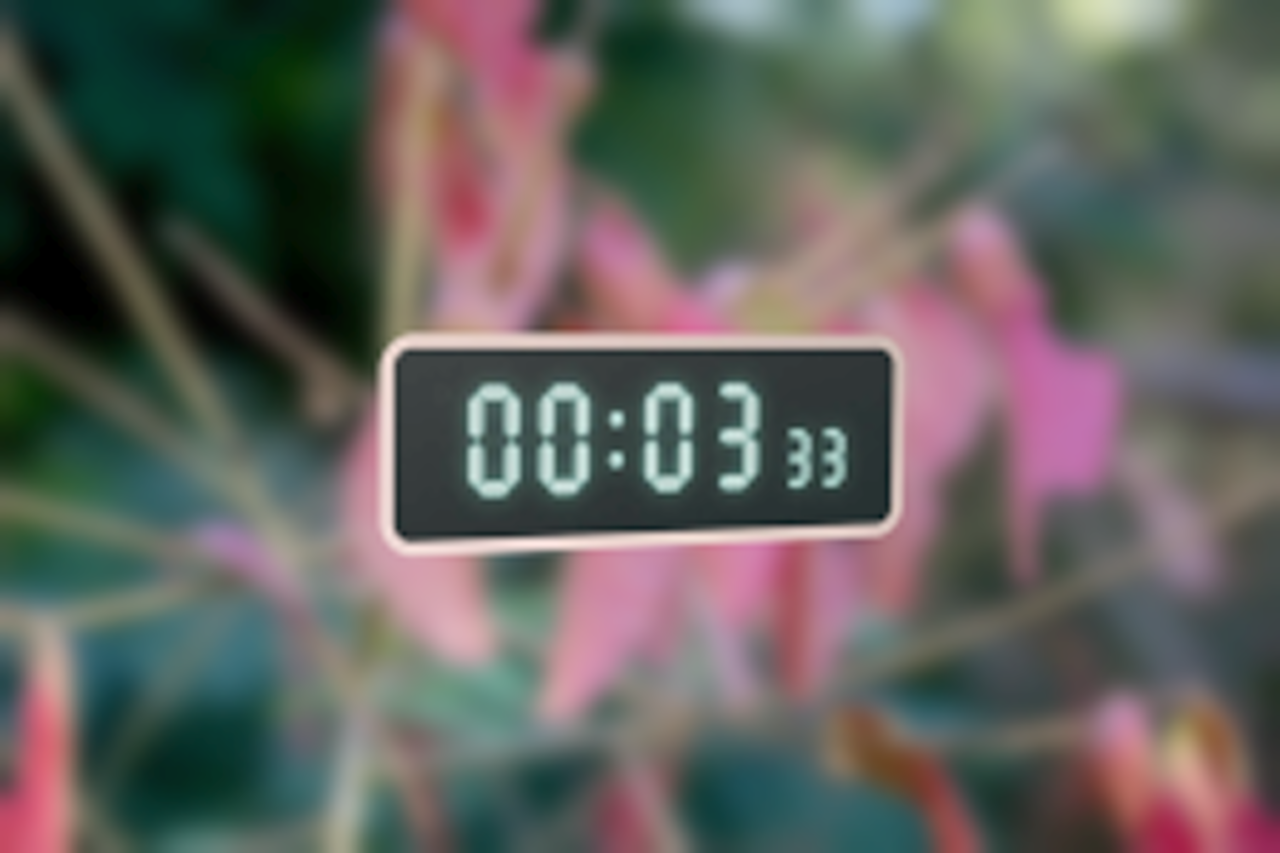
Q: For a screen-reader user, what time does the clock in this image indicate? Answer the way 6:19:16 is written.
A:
0:03:33
